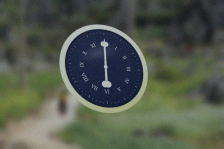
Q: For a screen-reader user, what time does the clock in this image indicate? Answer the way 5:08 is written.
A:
6:00
